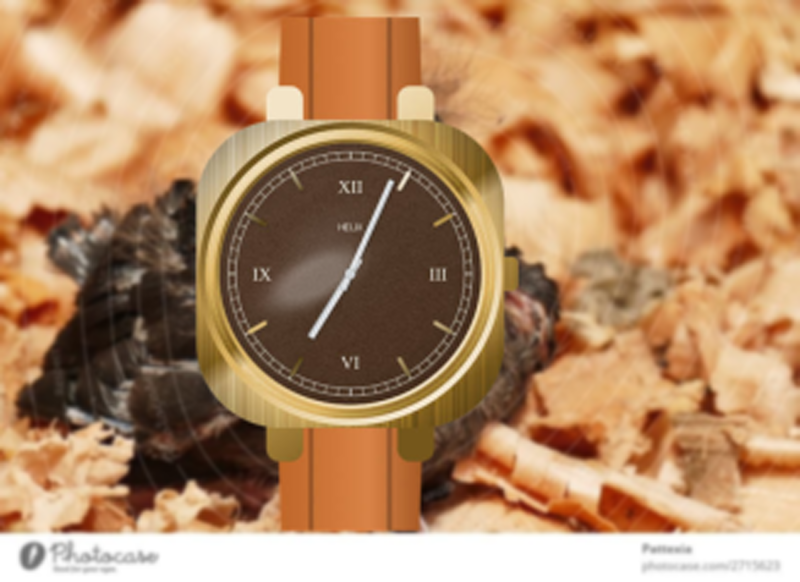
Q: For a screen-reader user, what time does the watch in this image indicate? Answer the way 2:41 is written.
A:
7:04
